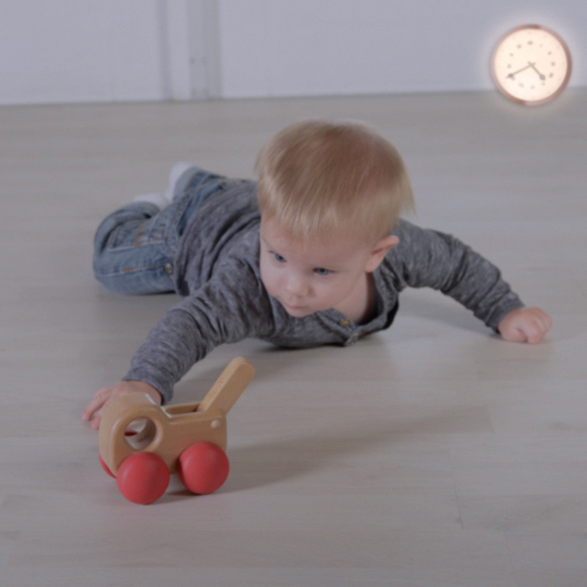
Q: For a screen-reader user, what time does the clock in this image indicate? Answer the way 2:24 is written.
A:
4:41
